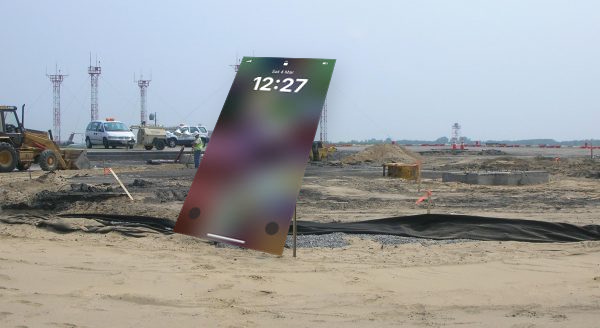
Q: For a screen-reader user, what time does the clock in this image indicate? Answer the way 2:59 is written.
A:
12:27
